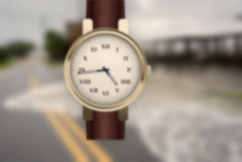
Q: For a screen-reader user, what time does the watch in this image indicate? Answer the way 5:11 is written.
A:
4:44
